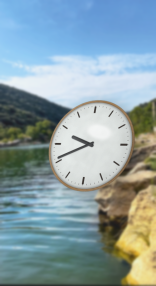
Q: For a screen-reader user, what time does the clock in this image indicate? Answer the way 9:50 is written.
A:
9:41
